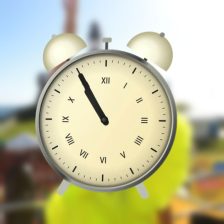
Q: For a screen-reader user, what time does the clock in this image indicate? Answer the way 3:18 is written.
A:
10:55
